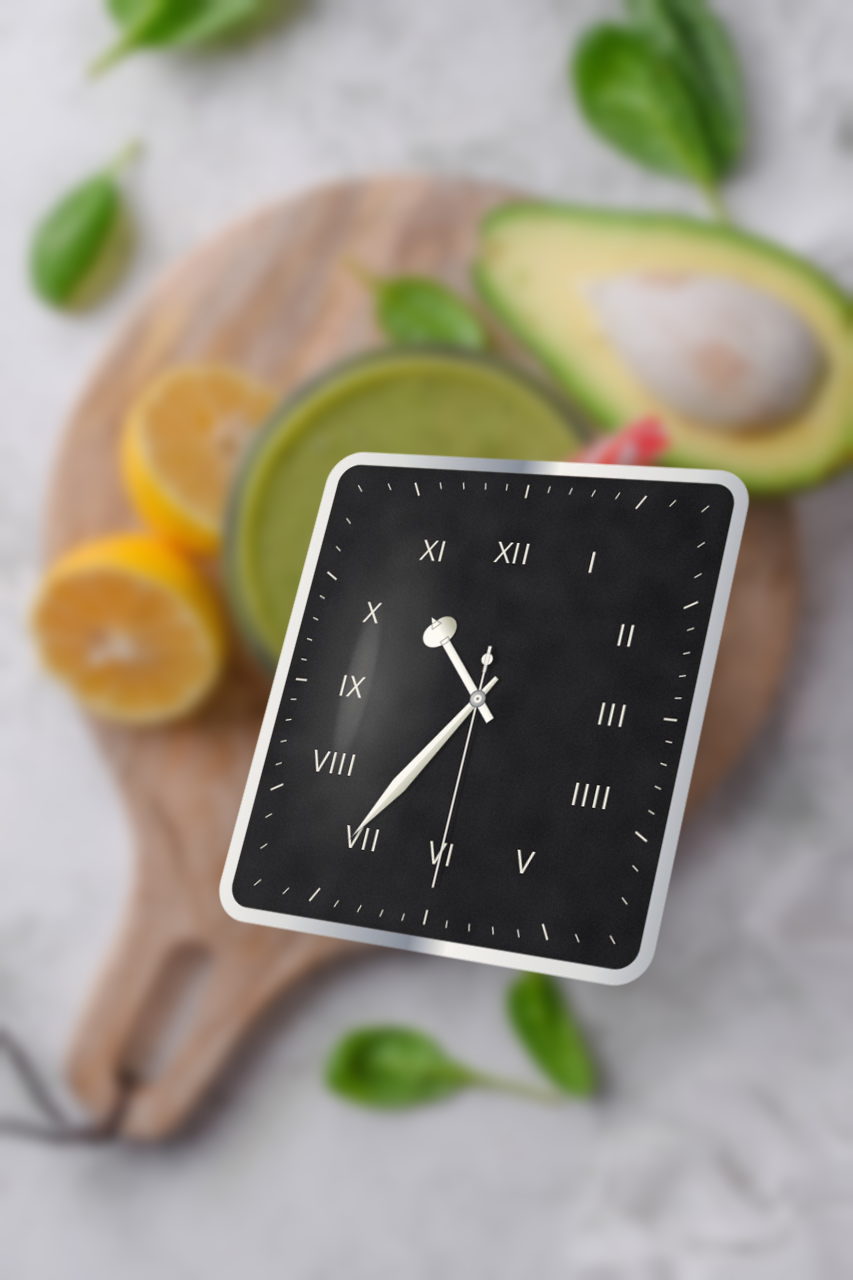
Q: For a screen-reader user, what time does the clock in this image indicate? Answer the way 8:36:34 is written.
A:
10:35:30
